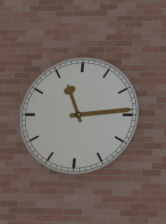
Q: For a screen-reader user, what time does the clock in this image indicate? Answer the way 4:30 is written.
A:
11:14
